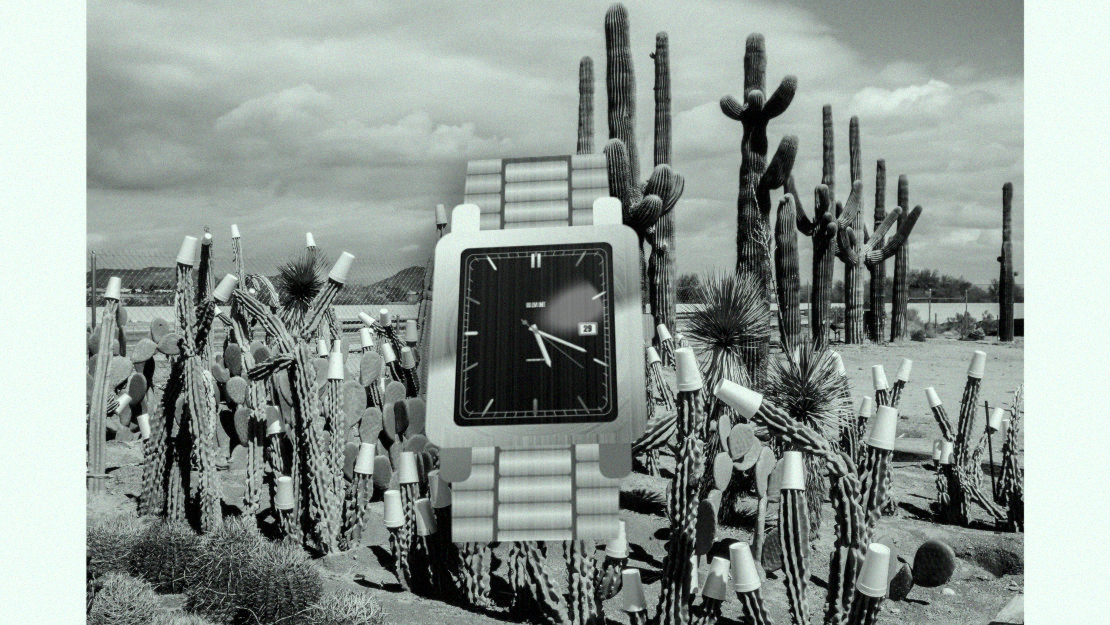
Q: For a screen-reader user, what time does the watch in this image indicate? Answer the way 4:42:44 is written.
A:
5:19:22
